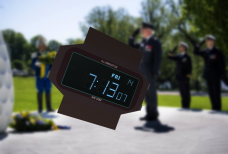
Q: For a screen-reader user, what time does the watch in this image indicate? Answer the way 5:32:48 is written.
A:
7:13:07
